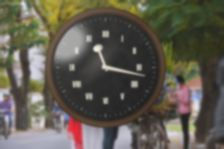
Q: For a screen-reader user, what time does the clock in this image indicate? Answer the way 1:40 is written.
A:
11:17
